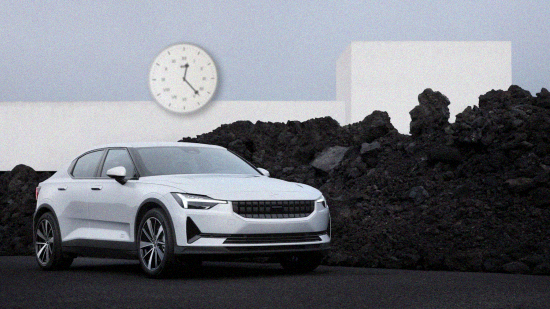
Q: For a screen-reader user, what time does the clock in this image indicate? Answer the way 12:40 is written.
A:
12:23
